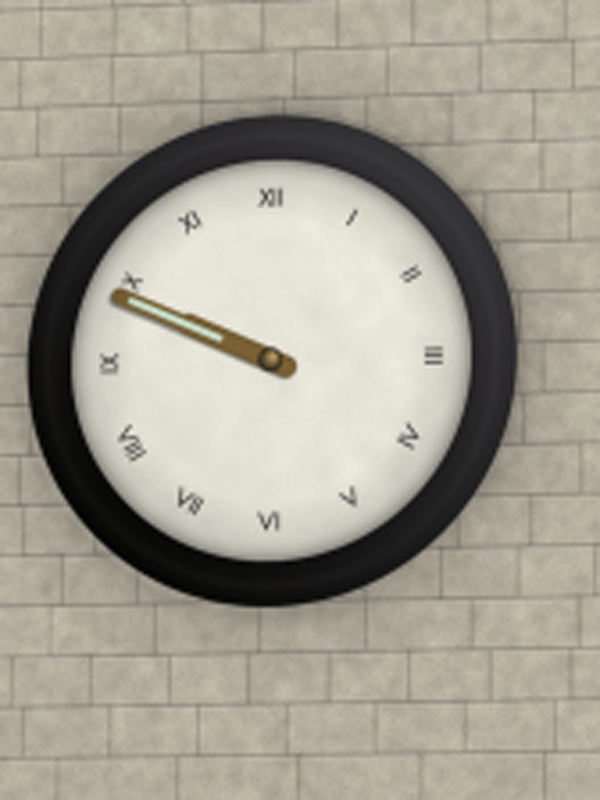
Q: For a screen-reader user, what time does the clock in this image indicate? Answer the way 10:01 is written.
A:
9:49
